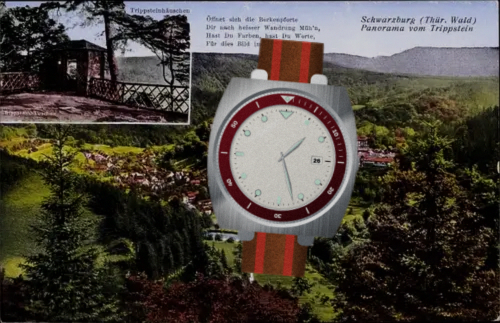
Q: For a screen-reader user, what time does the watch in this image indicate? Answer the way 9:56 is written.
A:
1:27
